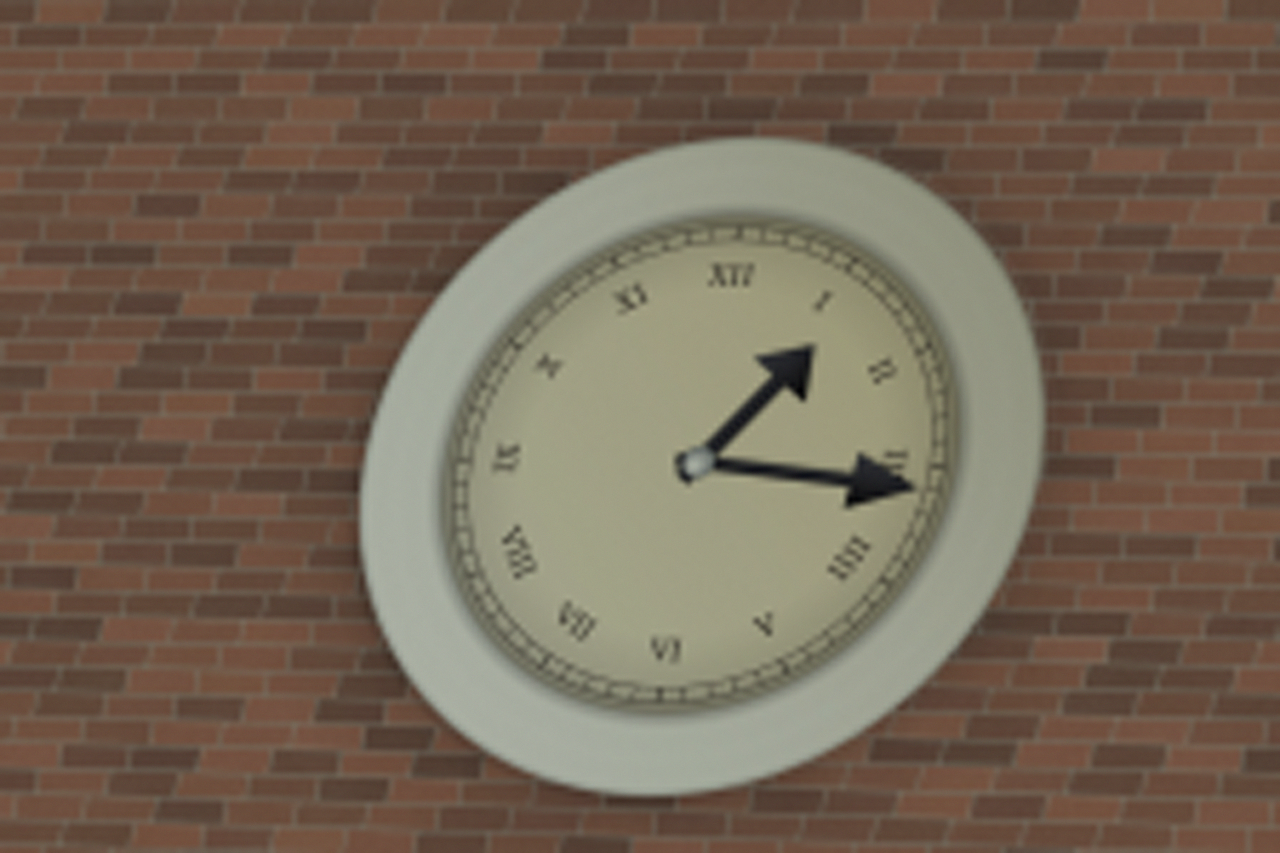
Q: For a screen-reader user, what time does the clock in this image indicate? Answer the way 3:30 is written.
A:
1:16
